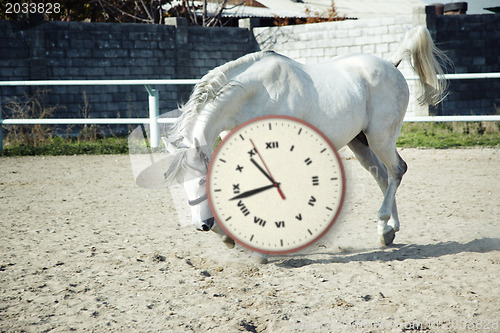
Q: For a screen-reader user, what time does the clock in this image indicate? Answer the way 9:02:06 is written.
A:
10:42:56
